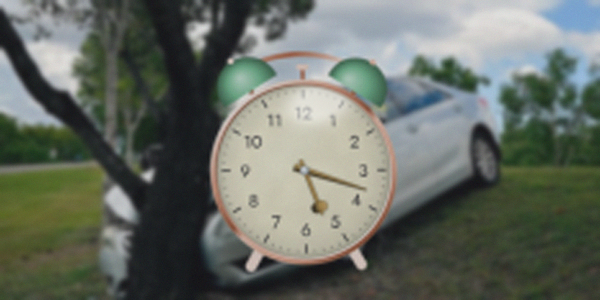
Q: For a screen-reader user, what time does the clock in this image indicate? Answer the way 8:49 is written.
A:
5:18
